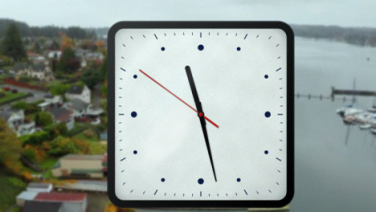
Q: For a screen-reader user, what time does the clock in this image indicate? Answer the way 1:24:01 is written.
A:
11:27:51
